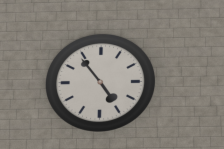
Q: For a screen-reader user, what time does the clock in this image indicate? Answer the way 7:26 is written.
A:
4:54
